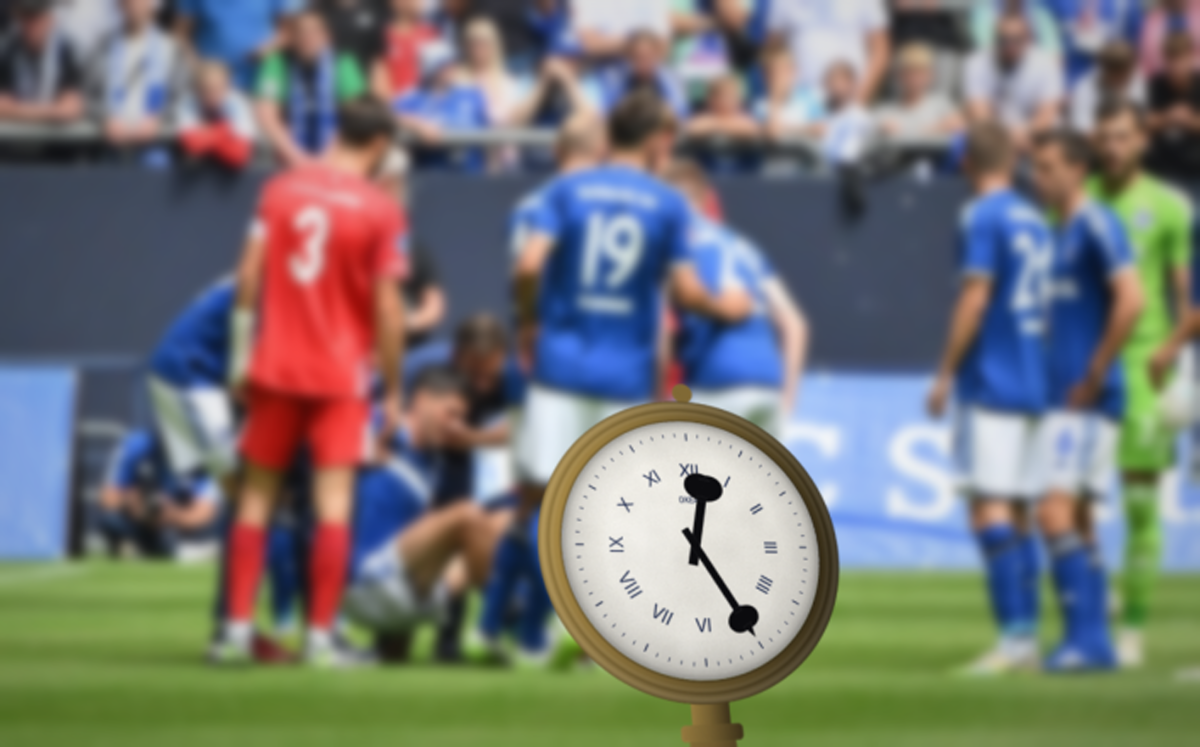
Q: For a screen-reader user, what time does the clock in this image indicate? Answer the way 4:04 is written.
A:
12:25
